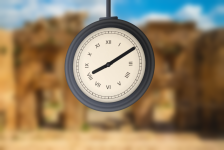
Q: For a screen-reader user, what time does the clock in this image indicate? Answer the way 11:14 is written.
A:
8:10
